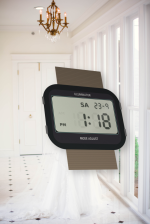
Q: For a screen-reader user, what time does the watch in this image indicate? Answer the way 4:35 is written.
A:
1:18
